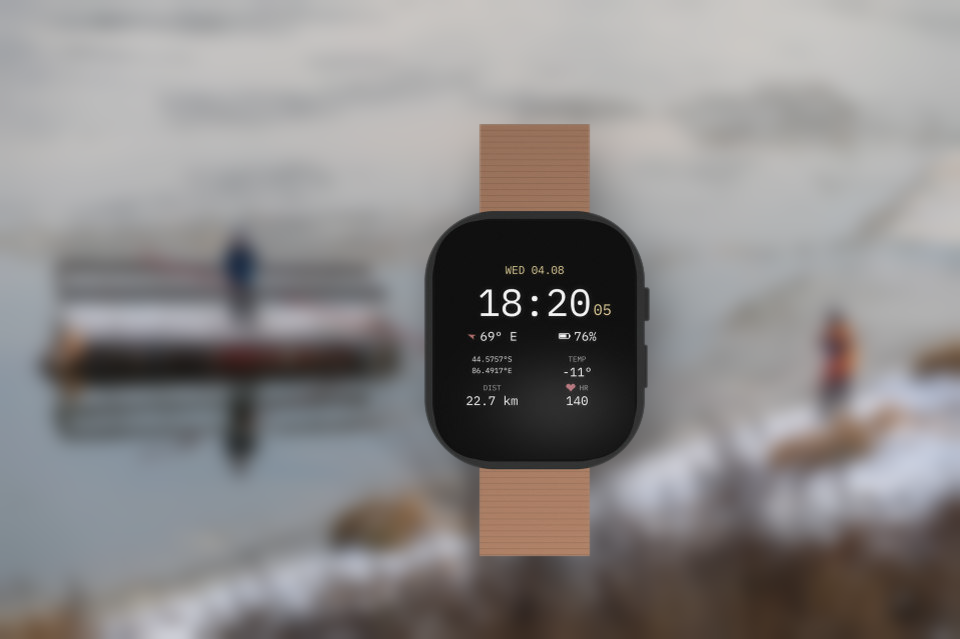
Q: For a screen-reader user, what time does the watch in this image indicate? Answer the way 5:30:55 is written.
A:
18:20:05
